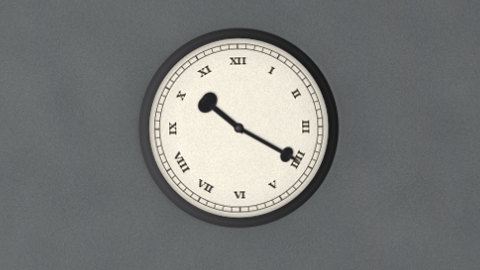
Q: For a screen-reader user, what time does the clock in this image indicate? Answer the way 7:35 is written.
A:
10:20
